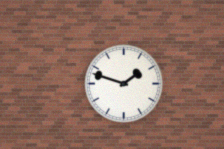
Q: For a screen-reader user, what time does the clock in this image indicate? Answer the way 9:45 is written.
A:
1:48
